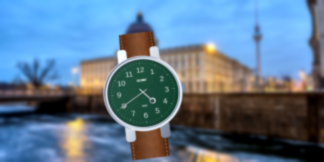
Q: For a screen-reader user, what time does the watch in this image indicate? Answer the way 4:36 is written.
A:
4:40
